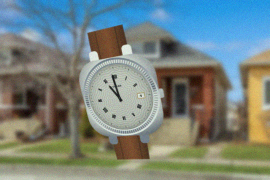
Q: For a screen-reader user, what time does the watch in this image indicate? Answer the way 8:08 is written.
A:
10:59
